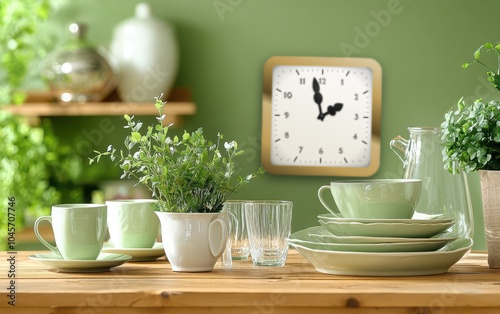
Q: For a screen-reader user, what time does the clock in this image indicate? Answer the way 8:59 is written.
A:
1:58
